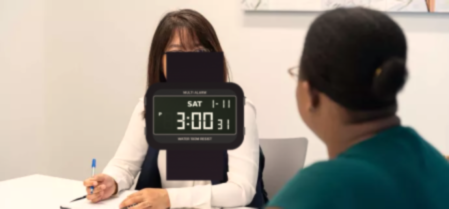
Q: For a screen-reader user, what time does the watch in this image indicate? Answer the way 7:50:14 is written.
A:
3:00:31
